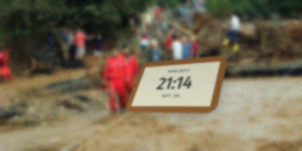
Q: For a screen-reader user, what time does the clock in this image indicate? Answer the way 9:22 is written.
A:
21:14
